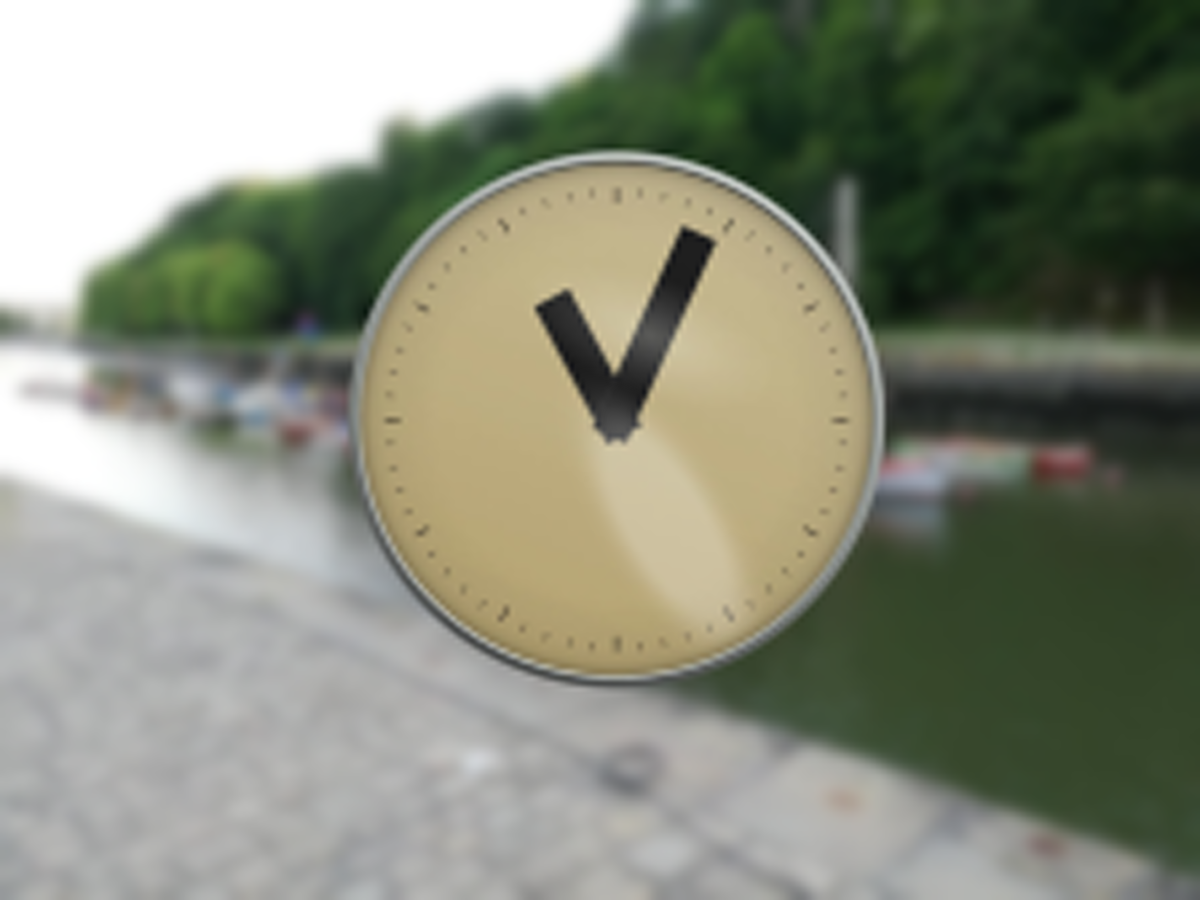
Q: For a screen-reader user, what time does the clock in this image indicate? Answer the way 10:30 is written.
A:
11:04
